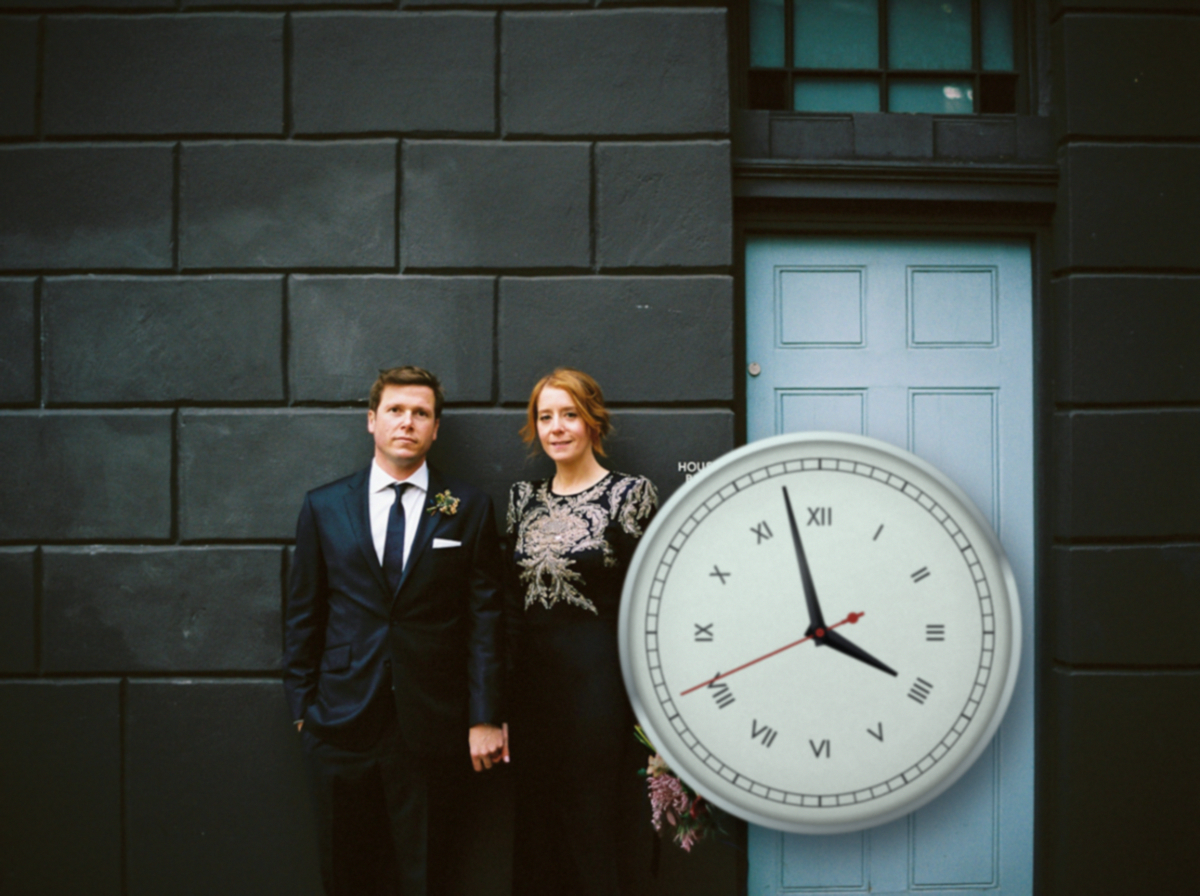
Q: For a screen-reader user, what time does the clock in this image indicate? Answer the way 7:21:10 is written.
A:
3:57:41
